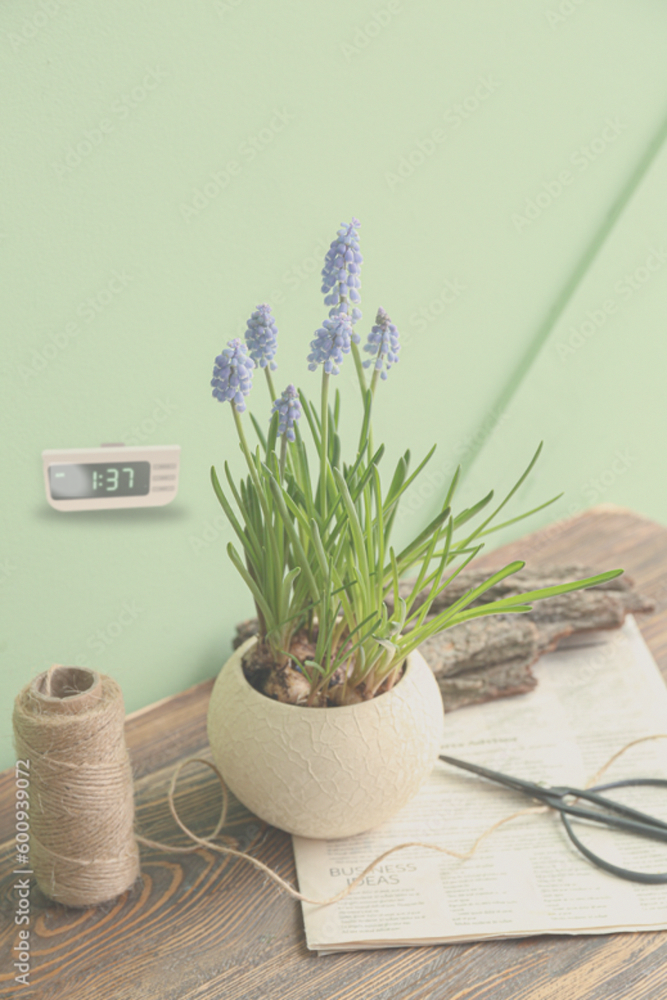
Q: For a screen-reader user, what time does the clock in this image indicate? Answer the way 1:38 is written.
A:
1:37
